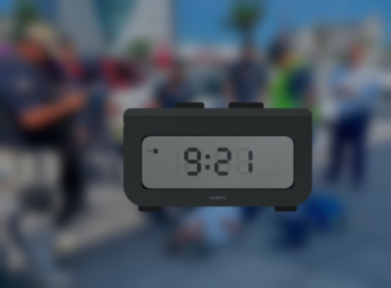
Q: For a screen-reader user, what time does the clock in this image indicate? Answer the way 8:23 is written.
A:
9:21
